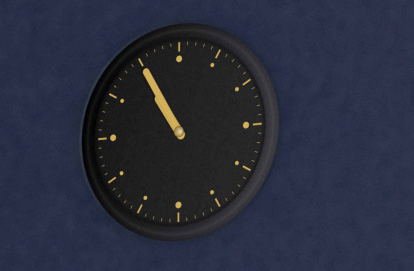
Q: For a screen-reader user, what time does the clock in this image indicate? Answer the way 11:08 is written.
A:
10:55
